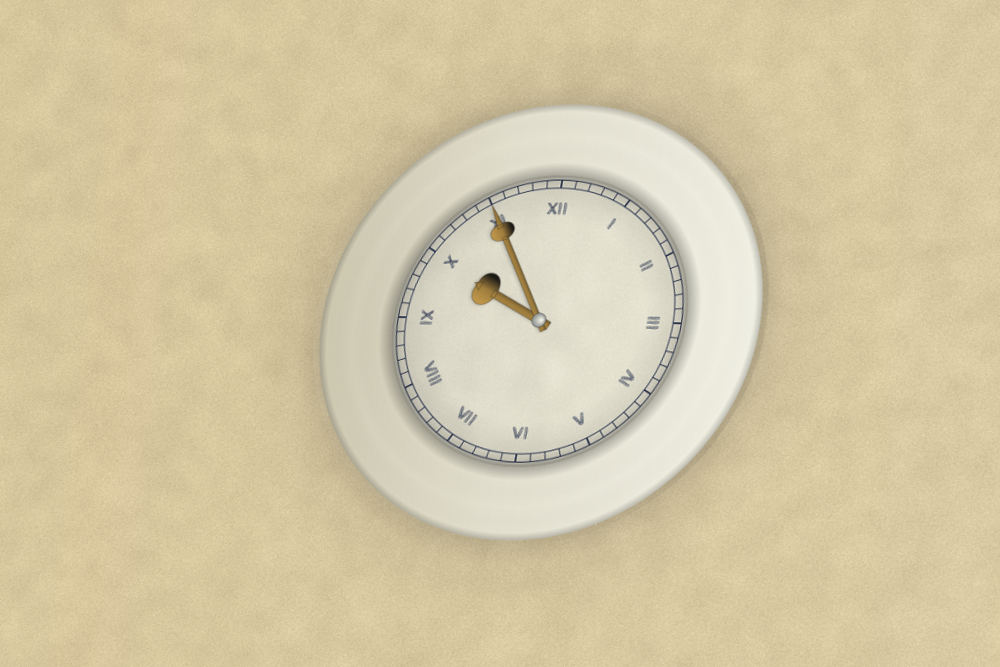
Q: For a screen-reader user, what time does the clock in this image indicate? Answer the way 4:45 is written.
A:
9:55
